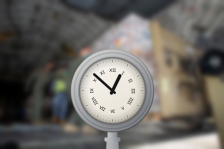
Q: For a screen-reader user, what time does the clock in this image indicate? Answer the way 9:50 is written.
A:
12:52
